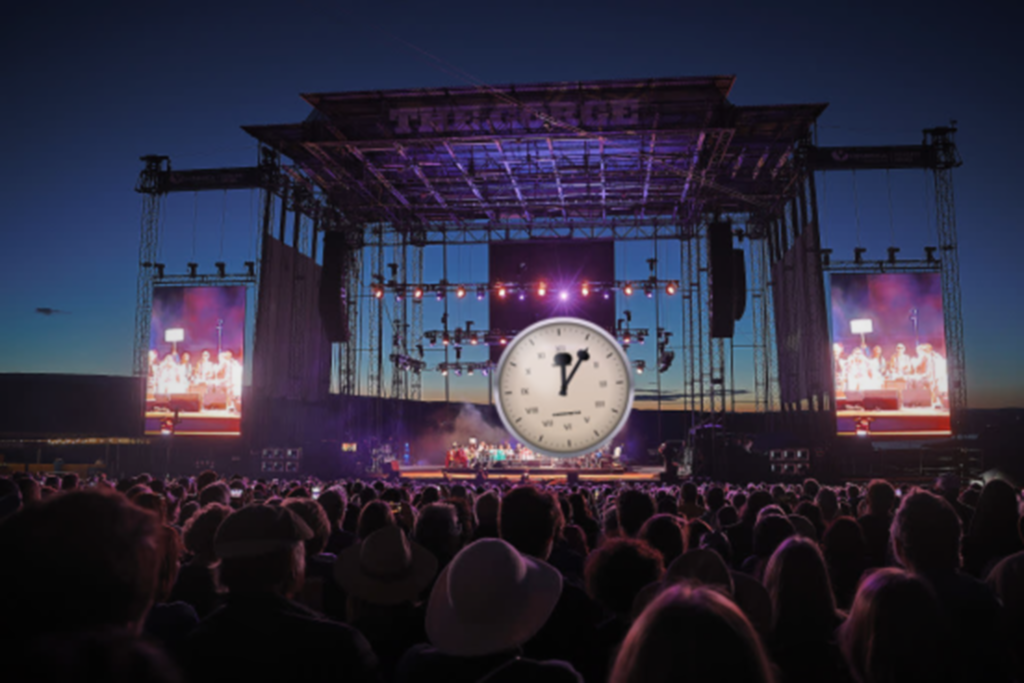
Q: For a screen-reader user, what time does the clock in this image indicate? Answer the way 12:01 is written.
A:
12:06
